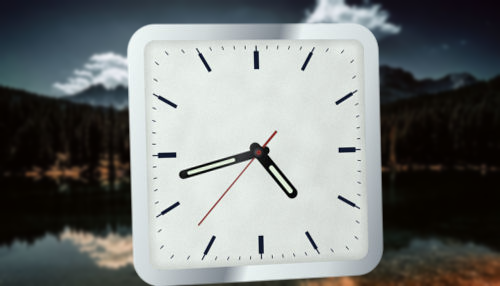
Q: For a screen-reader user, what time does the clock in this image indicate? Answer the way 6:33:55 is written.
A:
4:42:37
